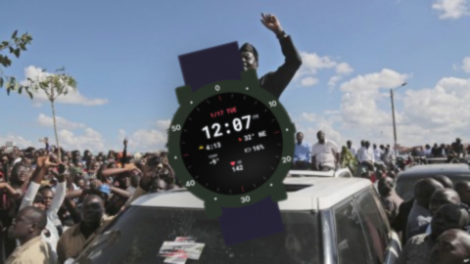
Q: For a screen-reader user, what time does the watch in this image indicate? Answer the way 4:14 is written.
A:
12:07
